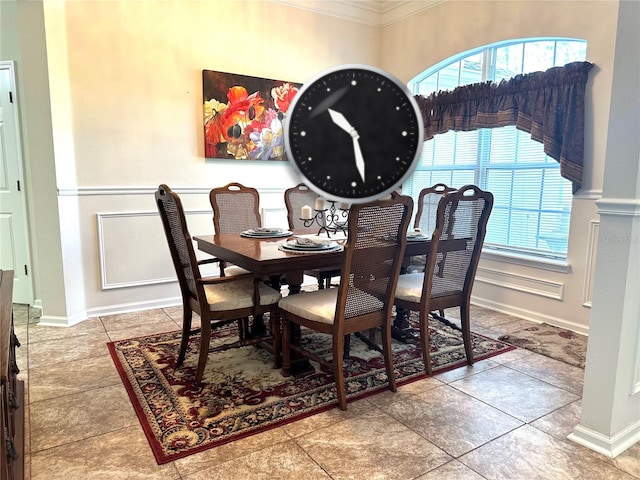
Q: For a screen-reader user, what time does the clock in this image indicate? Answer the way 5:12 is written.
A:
10:28
